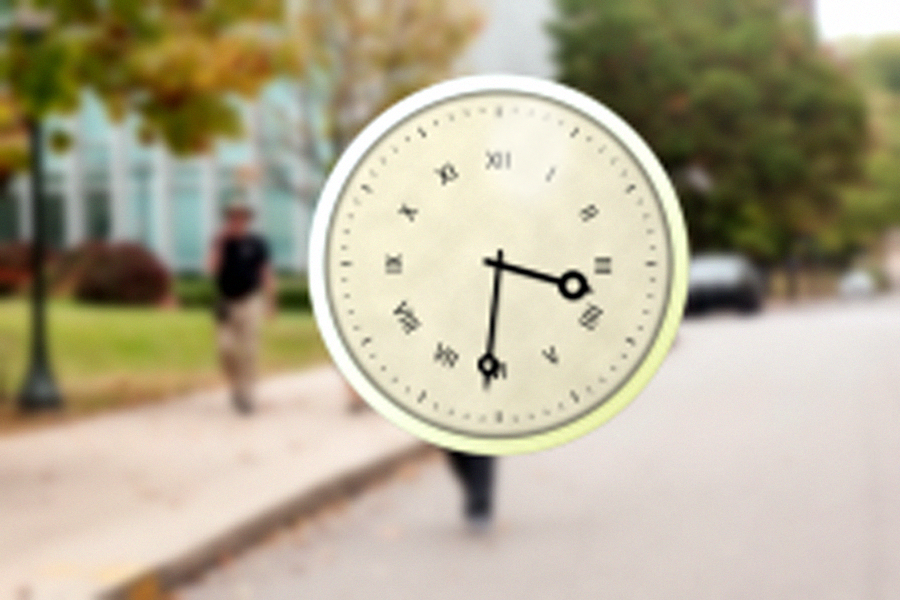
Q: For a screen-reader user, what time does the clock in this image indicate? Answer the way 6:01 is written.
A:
3:31
